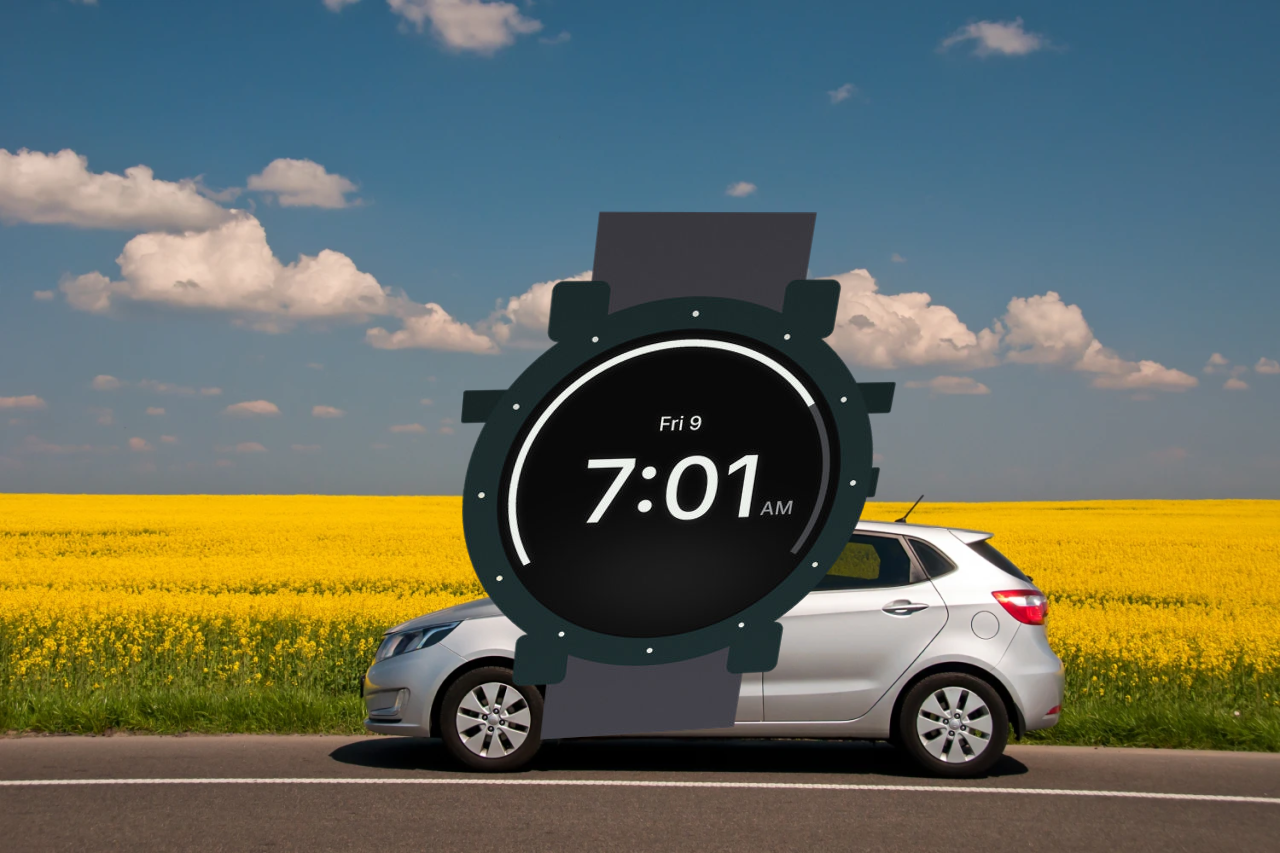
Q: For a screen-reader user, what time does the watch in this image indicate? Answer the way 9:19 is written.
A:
7:01
